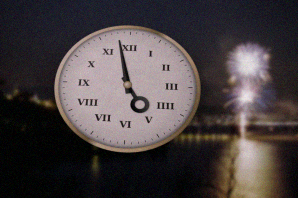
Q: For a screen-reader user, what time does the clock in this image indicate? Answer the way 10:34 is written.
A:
4:58
